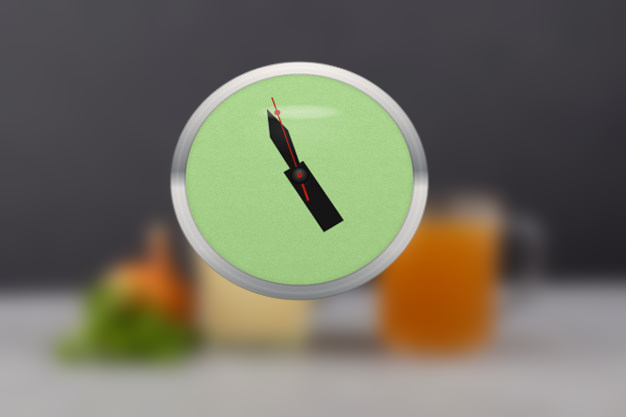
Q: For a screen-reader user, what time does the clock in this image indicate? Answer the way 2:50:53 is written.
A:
4:55:57
